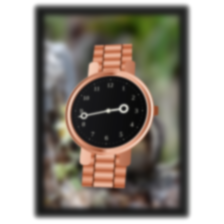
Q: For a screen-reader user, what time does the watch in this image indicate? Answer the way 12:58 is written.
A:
2:43
